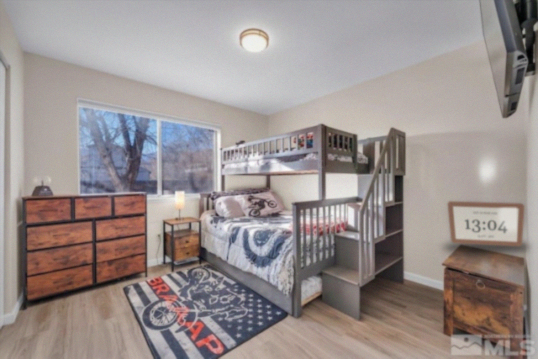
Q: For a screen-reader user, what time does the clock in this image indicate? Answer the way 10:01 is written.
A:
13:04
